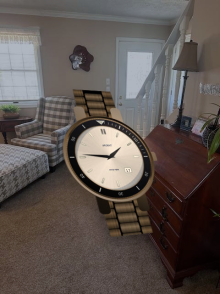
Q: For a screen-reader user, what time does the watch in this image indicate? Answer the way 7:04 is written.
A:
1:46
